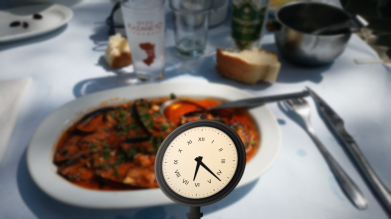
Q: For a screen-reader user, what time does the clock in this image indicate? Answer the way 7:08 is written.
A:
6:22
